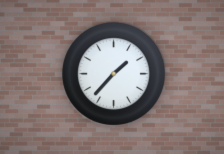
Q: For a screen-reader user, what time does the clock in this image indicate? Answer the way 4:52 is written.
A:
1:37
